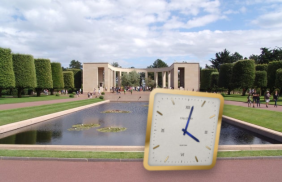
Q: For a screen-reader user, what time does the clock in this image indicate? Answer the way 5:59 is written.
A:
4:02
